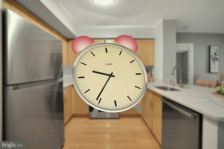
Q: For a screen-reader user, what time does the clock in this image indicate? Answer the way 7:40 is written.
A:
9:36
